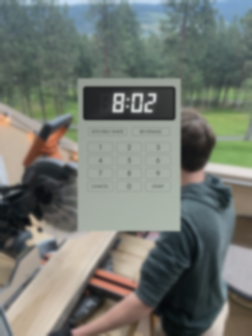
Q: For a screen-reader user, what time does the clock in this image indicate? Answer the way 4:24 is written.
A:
8:02
